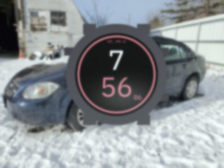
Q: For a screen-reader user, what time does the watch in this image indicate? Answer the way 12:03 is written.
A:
7:56
